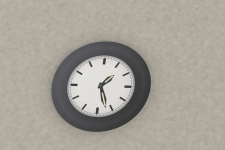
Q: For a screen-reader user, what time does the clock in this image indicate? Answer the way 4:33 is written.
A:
1:27
